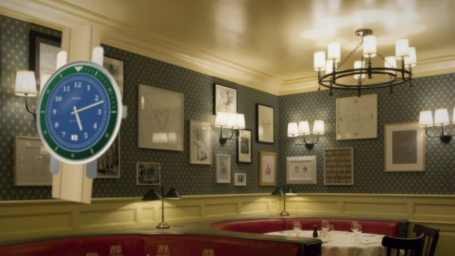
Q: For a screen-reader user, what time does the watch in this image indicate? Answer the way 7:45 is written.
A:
5:12
